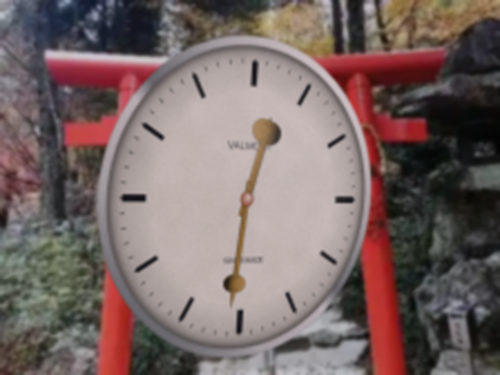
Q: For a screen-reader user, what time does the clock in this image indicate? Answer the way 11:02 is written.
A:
12:31
